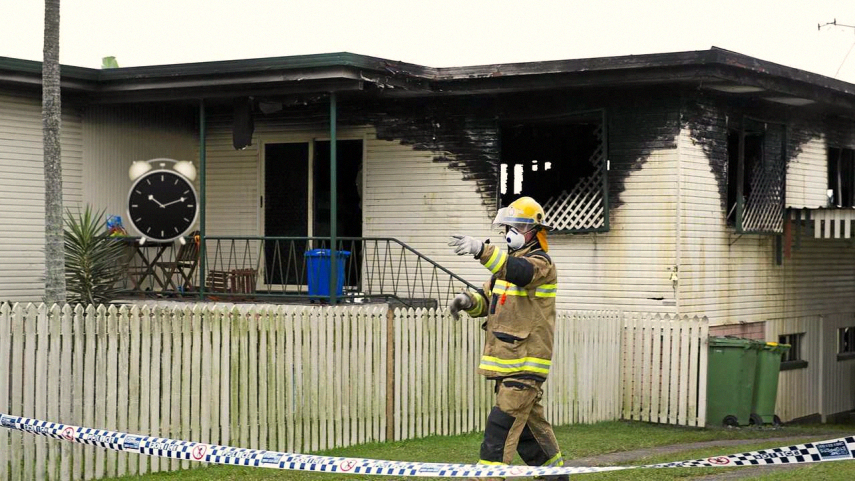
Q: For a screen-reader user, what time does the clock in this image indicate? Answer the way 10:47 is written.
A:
10:12
